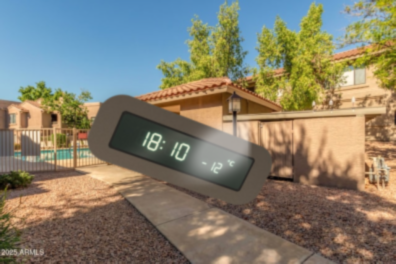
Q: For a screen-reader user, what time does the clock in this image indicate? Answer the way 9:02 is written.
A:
18:10
